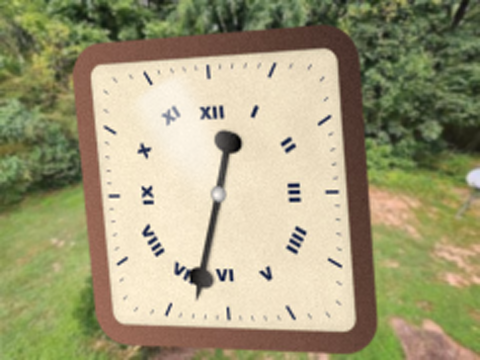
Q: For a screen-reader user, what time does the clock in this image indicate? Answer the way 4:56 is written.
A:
12:33
